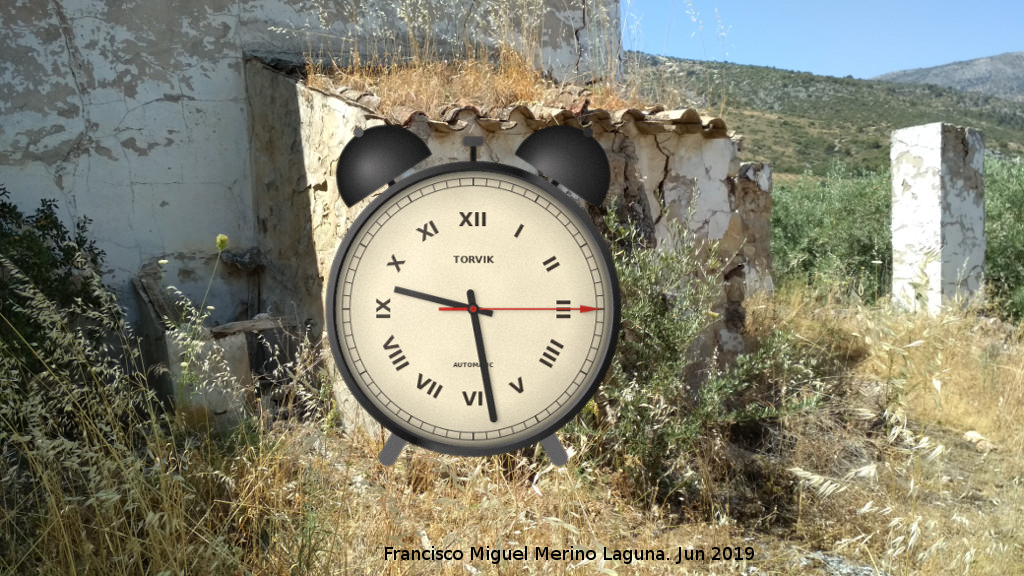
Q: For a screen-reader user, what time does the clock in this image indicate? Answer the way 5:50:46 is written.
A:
9:28:15
